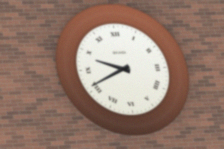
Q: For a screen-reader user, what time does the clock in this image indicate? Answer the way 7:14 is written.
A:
9:41
